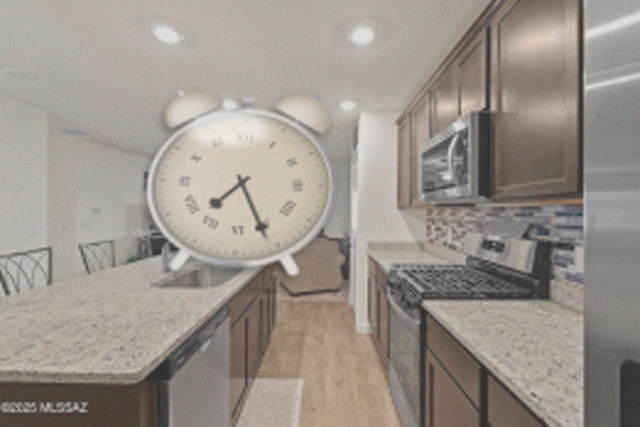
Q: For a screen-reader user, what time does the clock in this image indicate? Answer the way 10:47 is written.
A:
7:26
